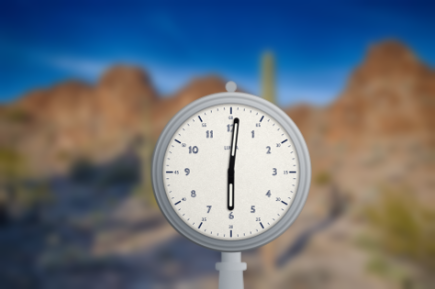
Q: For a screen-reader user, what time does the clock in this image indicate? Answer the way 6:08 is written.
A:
6:01
